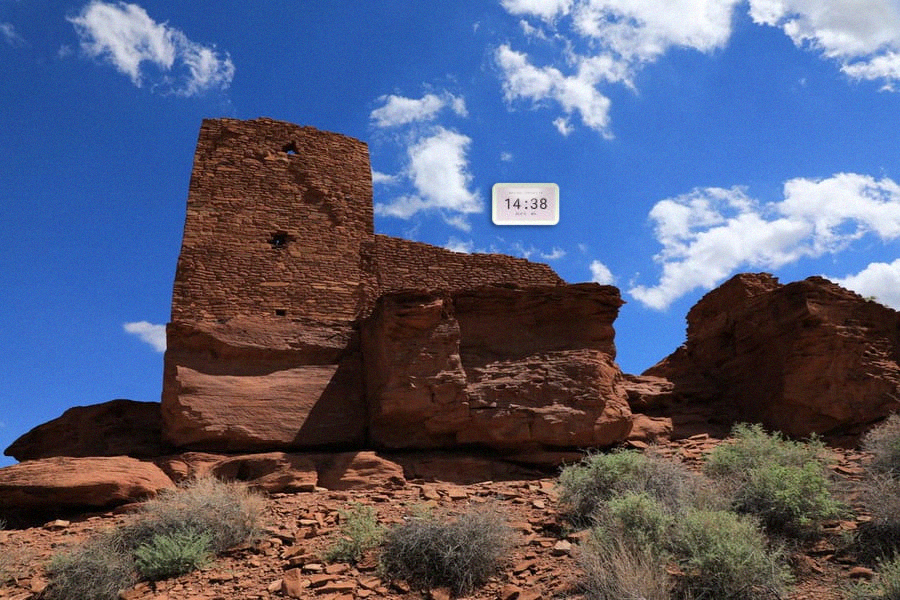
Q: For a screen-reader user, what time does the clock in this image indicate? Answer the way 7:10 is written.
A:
14:38
